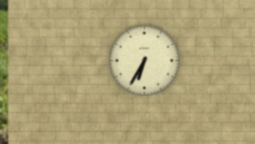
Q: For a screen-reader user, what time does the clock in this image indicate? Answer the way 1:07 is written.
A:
6:35
